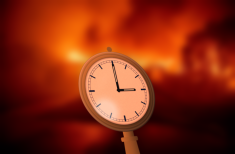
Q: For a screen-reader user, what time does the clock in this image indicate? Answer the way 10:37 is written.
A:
3:00
